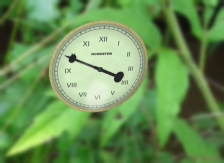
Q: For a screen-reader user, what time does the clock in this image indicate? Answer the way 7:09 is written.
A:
3:49
